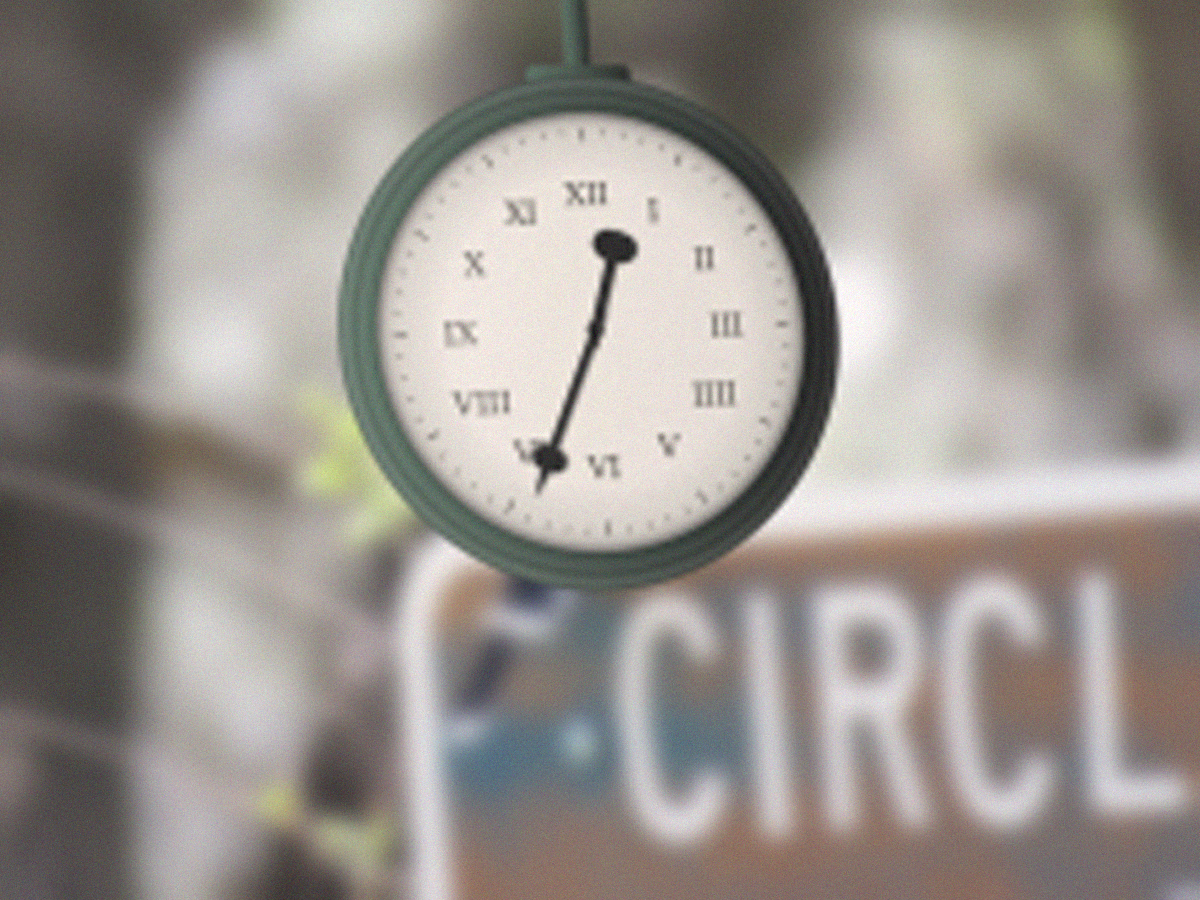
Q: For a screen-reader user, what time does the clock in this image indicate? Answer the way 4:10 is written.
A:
12:34
